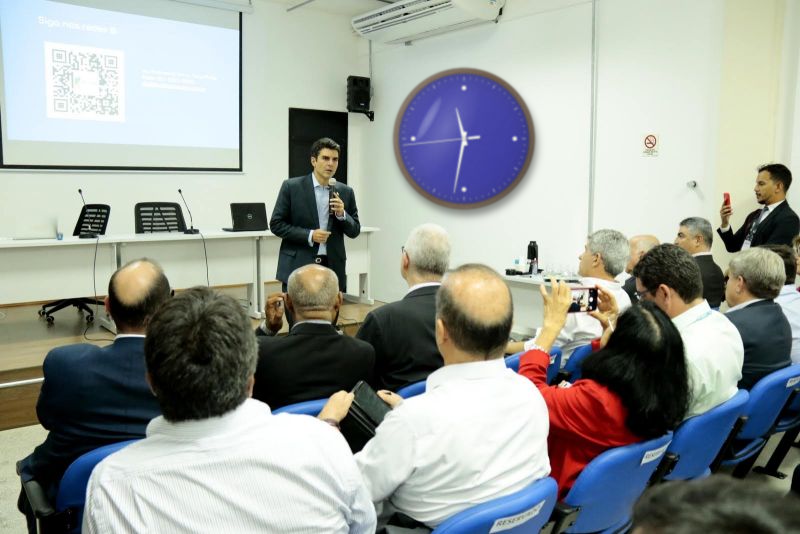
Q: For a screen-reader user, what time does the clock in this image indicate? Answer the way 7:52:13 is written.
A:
11:31:44
